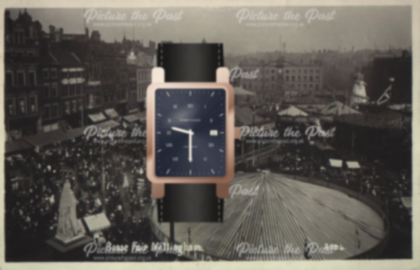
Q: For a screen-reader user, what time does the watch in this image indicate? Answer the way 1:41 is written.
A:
9:30
